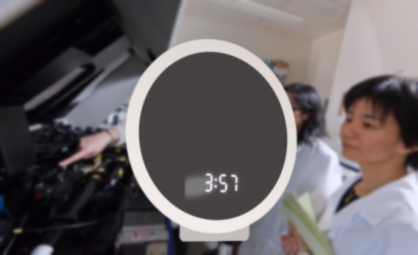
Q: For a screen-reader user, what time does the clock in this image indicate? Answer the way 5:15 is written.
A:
3:57
